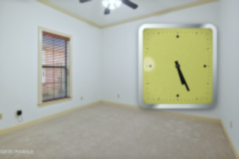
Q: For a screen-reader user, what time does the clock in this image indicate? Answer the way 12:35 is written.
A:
5:26
